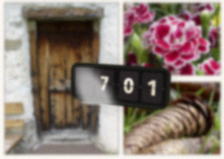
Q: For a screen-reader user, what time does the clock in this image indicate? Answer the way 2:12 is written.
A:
7:01
